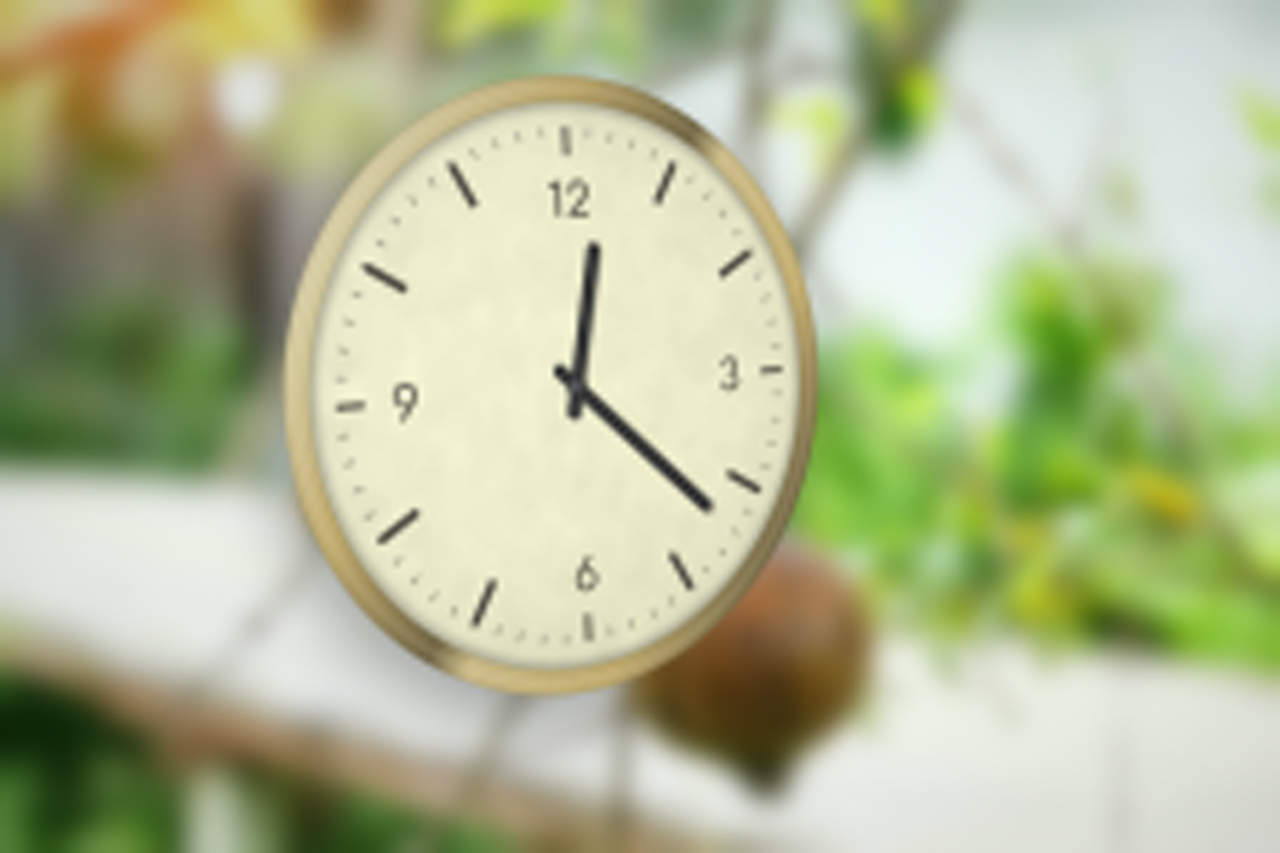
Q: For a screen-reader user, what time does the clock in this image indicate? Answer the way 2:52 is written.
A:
12:22
